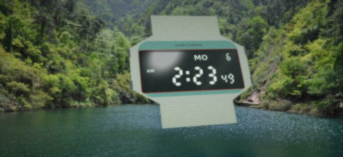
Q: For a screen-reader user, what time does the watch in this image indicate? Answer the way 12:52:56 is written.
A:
2:23:49
